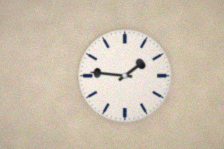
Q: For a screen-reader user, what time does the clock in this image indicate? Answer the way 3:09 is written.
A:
1:46
